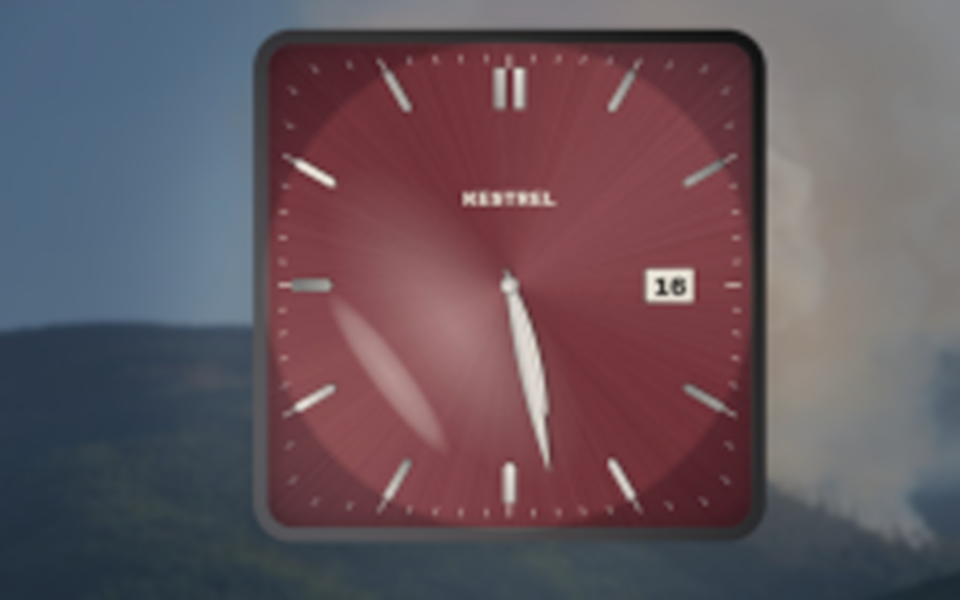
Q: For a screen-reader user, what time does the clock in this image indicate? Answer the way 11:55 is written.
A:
5:28
